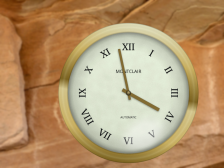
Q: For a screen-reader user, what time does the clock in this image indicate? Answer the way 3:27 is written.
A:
3:58
